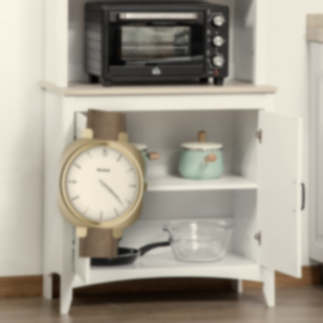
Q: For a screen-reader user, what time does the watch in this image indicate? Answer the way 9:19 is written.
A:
4:22
